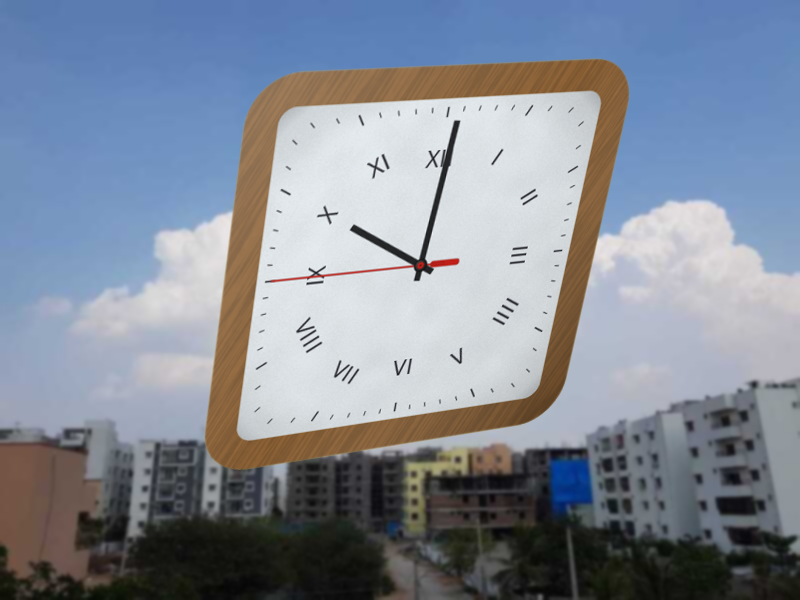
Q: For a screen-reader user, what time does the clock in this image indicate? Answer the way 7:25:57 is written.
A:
10:00:45
